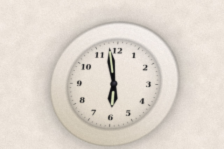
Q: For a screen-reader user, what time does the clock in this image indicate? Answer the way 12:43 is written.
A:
5:58
